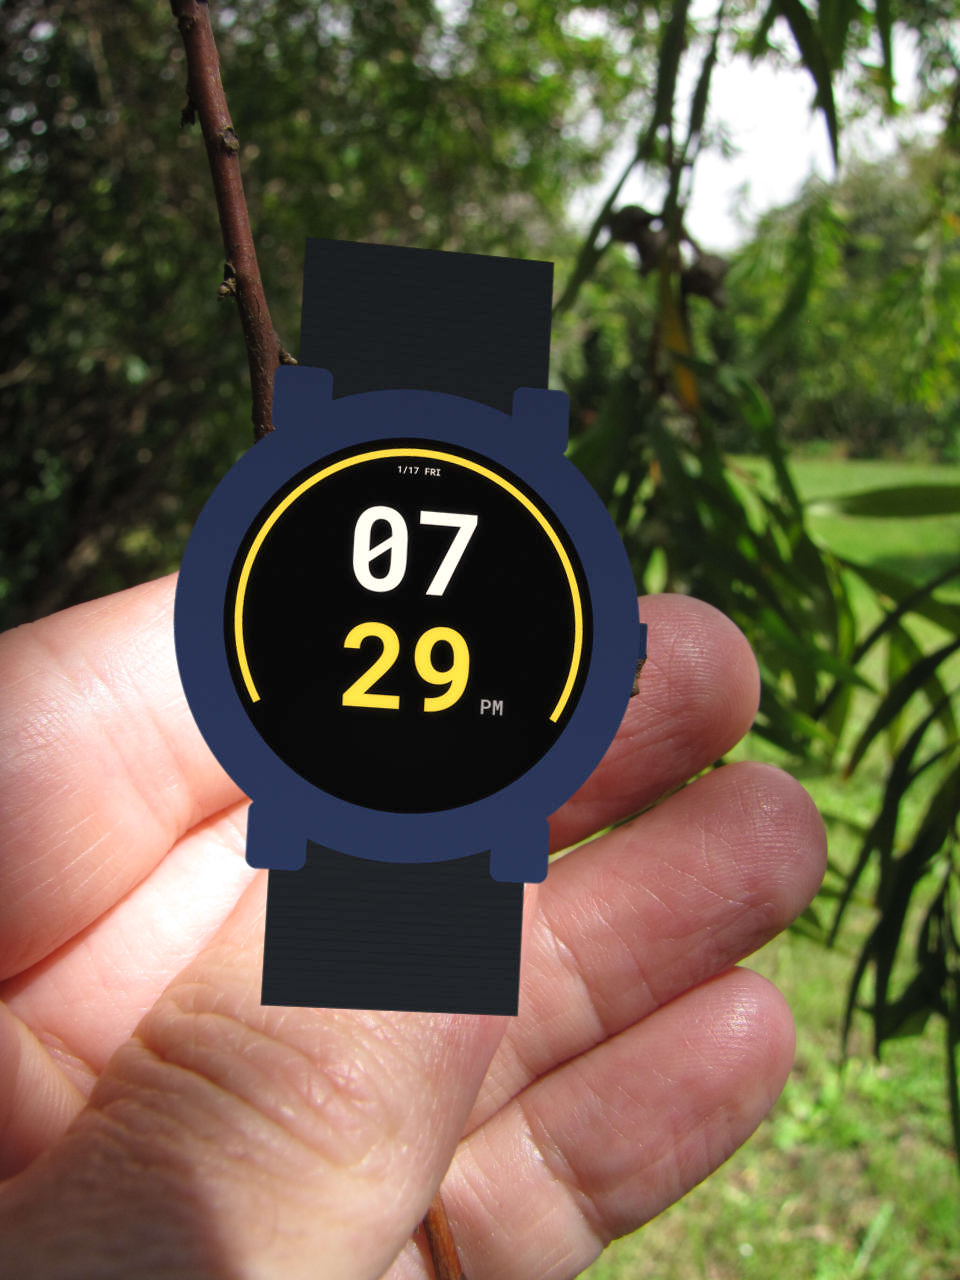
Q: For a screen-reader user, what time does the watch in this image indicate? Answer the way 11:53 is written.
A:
7:29
